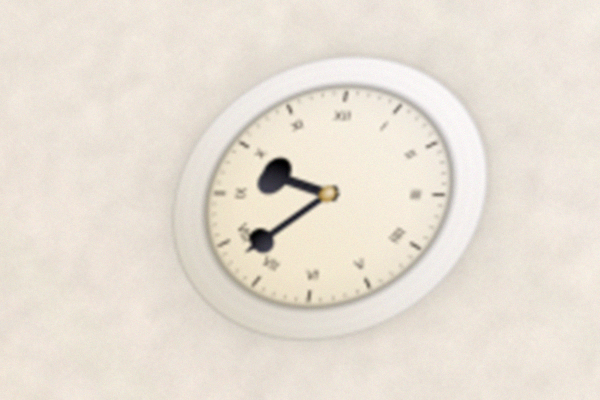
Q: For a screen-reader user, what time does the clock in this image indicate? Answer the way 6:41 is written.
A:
9:38
